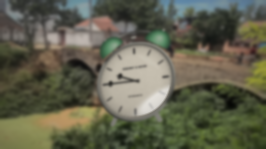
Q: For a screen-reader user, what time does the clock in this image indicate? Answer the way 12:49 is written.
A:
9:45
